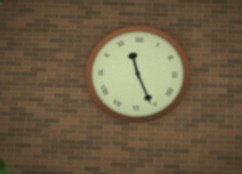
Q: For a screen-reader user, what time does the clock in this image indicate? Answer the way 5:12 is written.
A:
11:26
